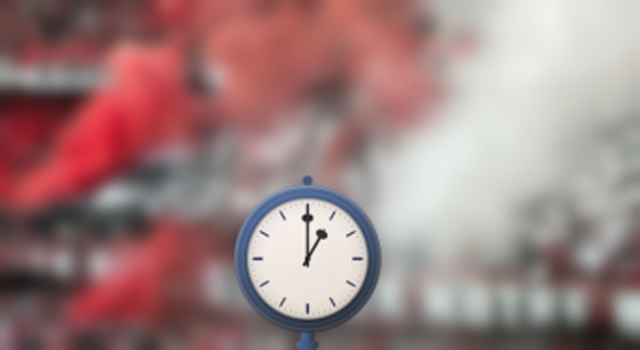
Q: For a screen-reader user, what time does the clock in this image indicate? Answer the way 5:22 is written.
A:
1:00
